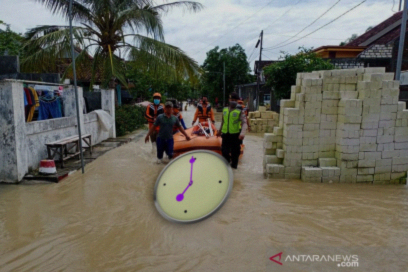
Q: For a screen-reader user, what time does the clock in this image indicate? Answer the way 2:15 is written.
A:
6:59
